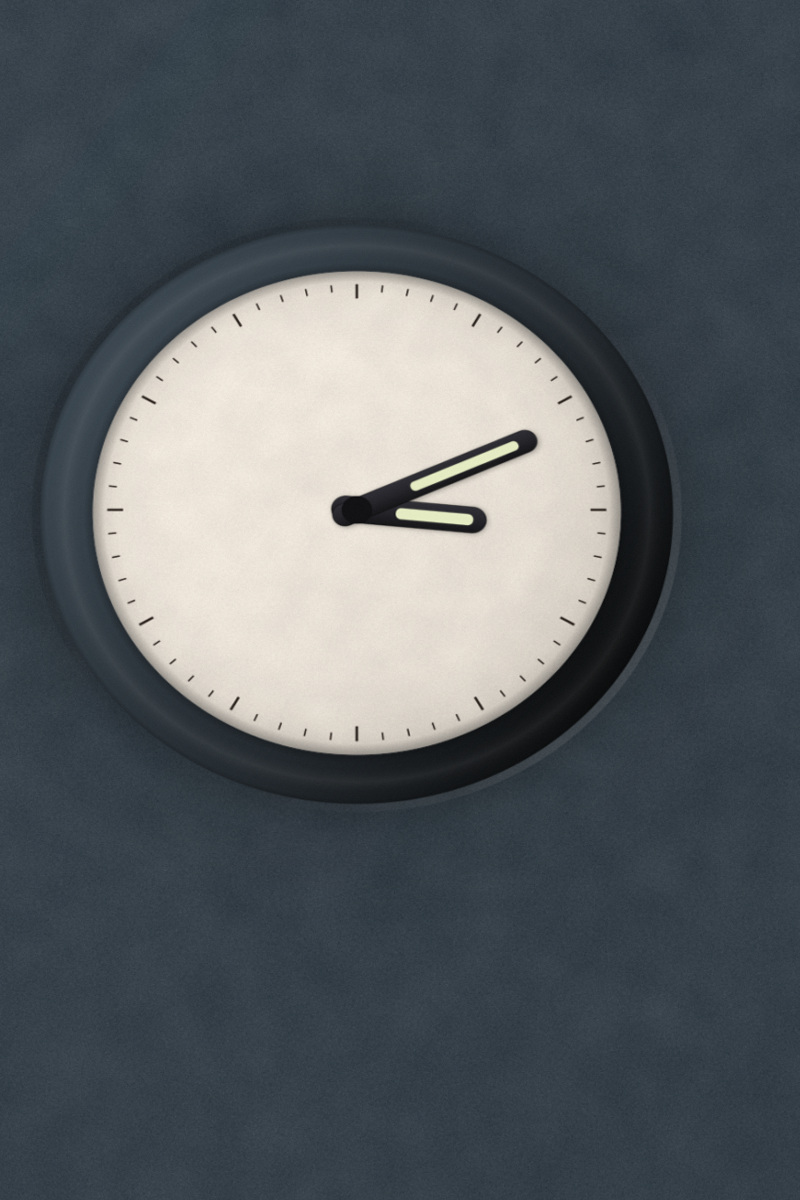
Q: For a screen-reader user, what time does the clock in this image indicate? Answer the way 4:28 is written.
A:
3:11
